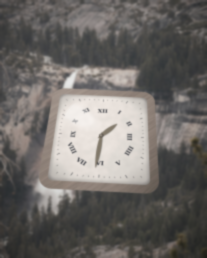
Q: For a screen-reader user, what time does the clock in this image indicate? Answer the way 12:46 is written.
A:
1:31
